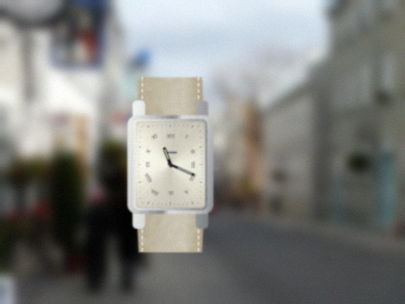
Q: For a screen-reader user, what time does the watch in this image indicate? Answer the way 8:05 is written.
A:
11:19
